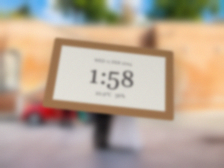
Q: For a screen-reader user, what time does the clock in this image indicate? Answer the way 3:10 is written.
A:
1:58
